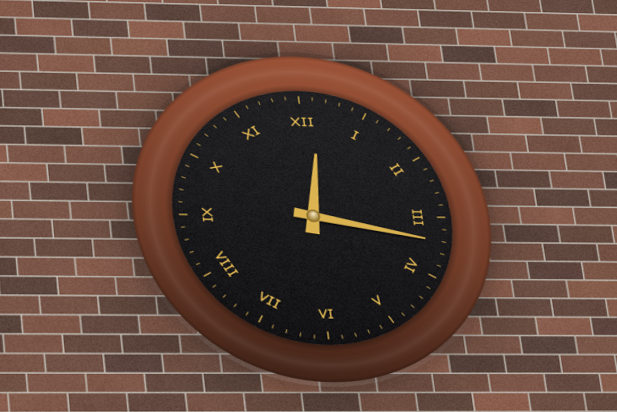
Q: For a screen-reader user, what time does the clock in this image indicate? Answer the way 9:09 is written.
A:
12:17
